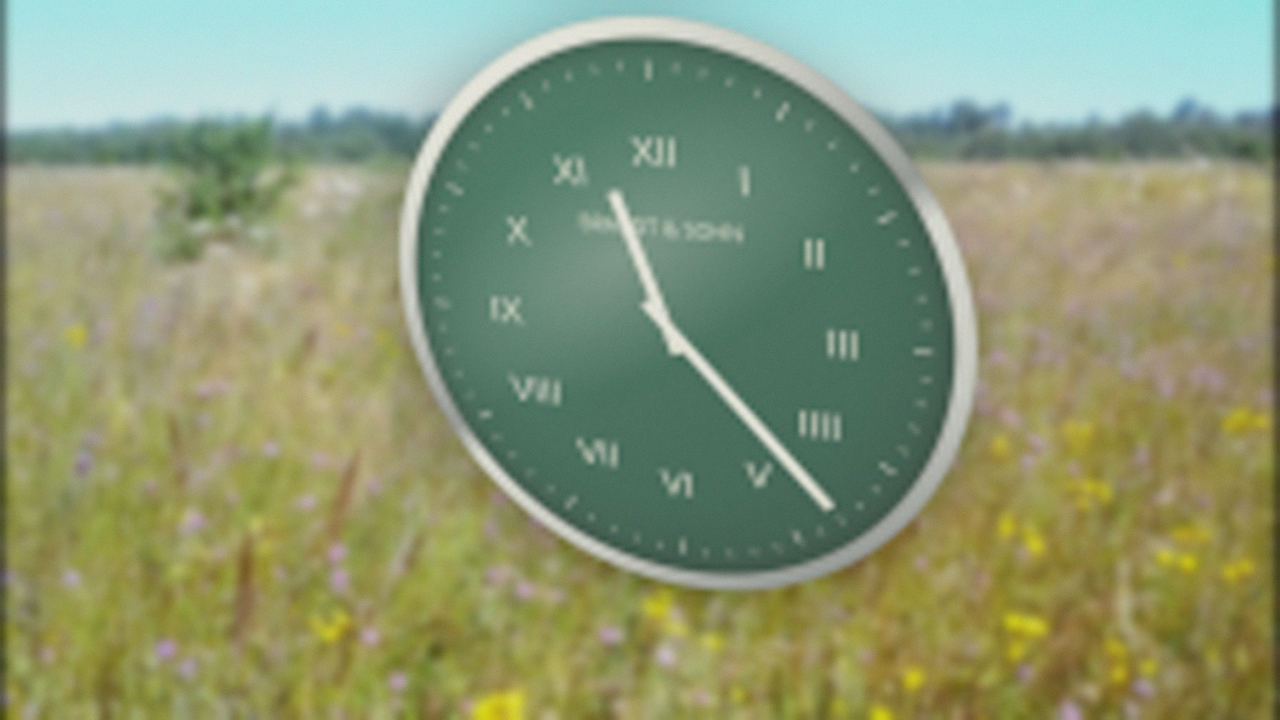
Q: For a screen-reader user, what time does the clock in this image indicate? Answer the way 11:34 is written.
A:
11:23
